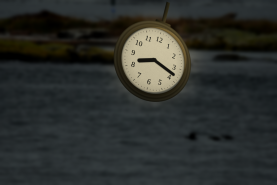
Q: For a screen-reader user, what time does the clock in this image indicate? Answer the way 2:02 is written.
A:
8:18
